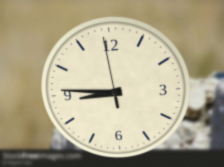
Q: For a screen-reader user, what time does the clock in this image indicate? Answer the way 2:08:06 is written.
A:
8:45:59
